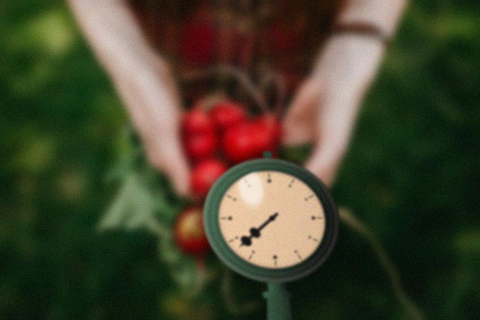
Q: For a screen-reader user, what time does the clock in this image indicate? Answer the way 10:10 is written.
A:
7:38
